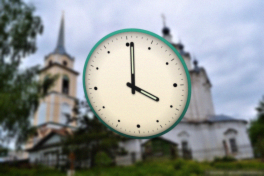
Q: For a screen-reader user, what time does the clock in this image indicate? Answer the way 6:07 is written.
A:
4:01
